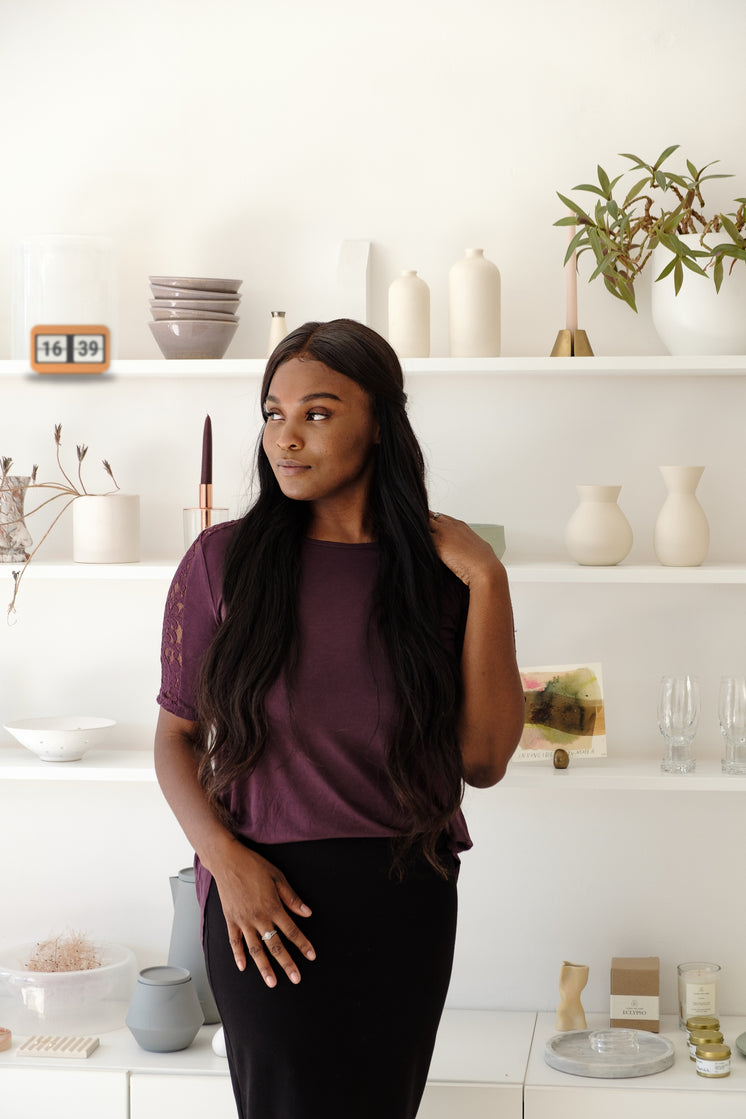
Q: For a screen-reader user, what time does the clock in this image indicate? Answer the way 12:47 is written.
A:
16:39
